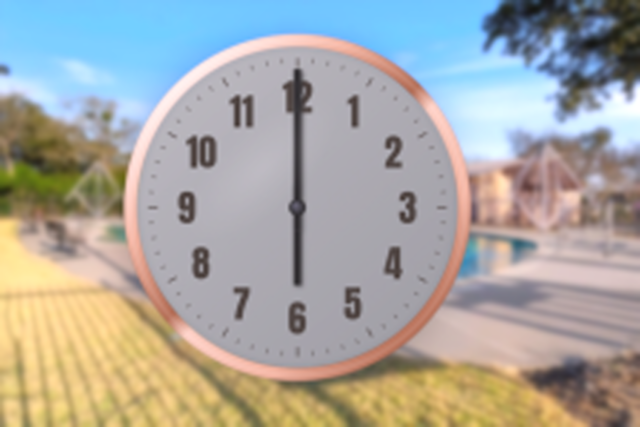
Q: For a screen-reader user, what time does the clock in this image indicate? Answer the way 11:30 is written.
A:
6:00
